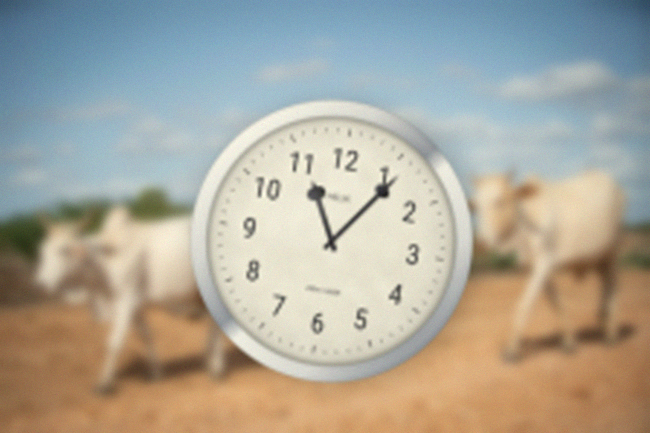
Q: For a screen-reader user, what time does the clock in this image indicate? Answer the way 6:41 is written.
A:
11:06
